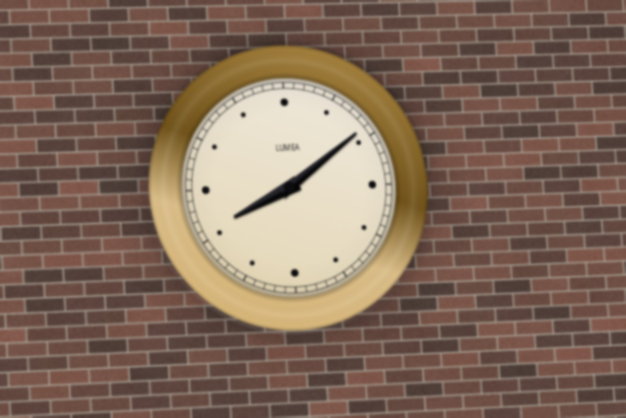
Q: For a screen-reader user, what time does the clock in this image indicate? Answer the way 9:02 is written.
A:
8:09
